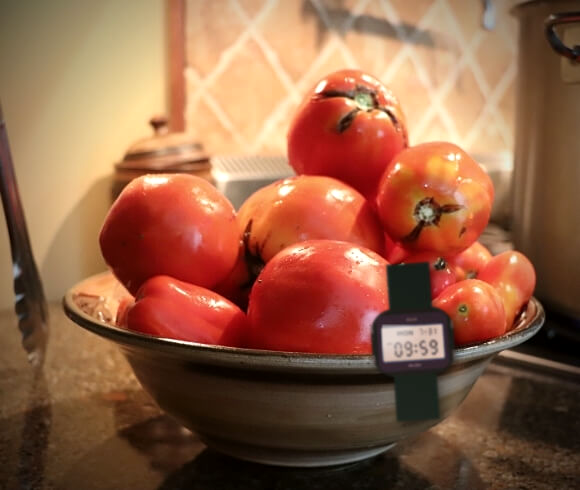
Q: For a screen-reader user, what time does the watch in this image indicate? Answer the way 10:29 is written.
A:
9:59
